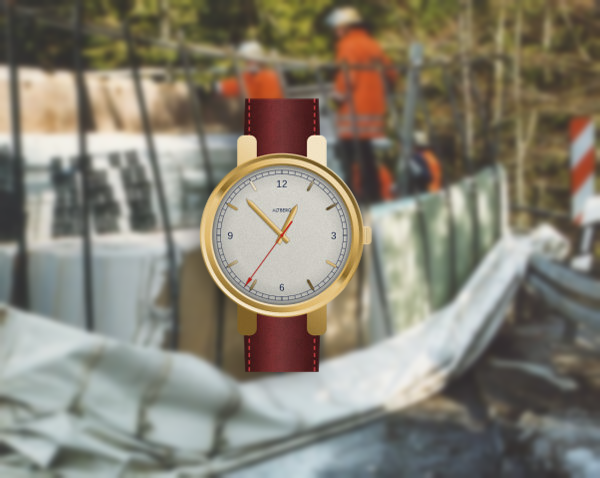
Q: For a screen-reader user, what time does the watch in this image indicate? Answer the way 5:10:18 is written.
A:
12:52:36
